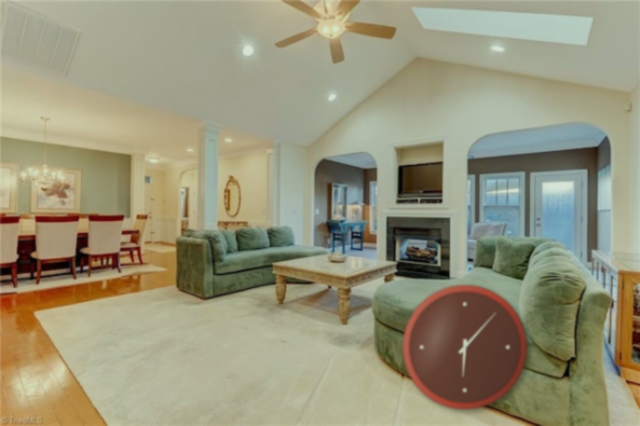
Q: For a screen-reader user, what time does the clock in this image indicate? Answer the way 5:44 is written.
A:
6:07
